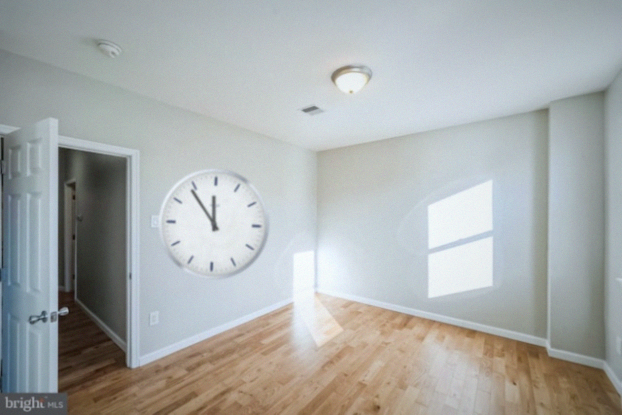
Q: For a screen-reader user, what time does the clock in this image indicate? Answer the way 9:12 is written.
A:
11:54
